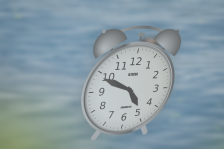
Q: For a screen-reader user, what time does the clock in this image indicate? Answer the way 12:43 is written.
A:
4:49
